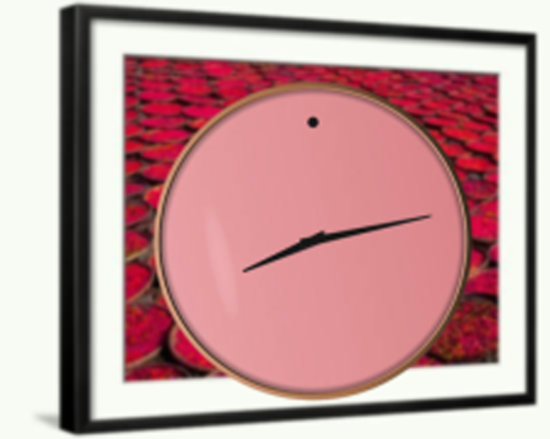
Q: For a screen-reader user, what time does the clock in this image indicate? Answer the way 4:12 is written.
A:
8:13
